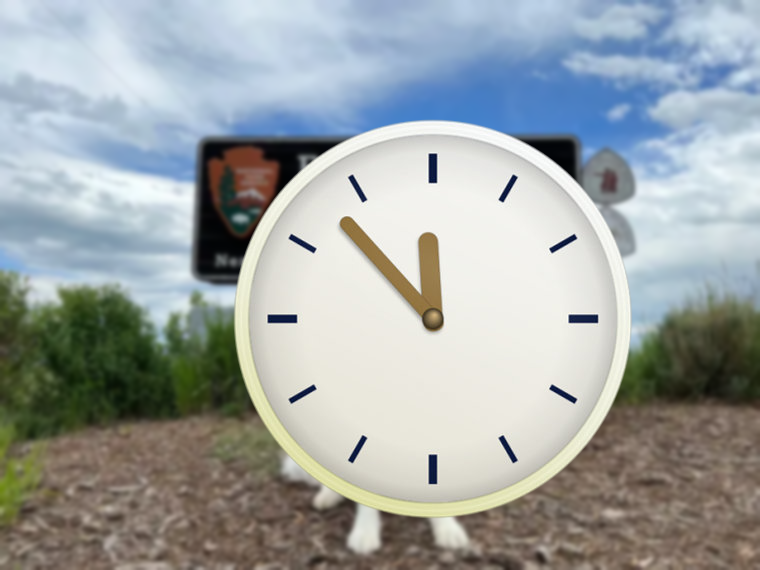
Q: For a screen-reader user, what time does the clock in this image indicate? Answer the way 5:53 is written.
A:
11:53
